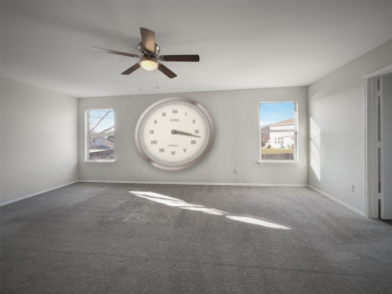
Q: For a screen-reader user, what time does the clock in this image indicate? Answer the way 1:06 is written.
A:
3:17
